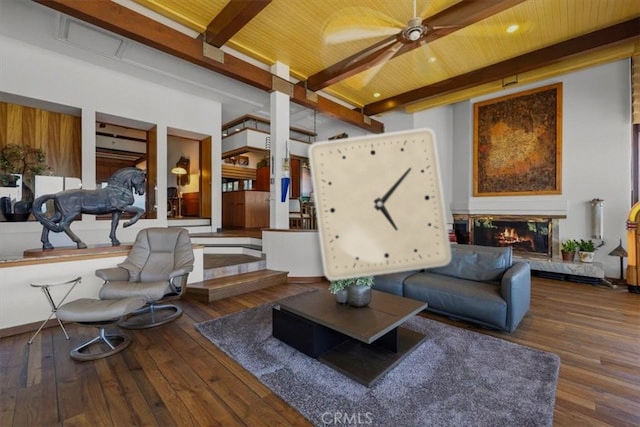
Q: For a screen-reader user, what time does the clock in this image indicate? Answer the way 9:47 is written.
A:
5:08
